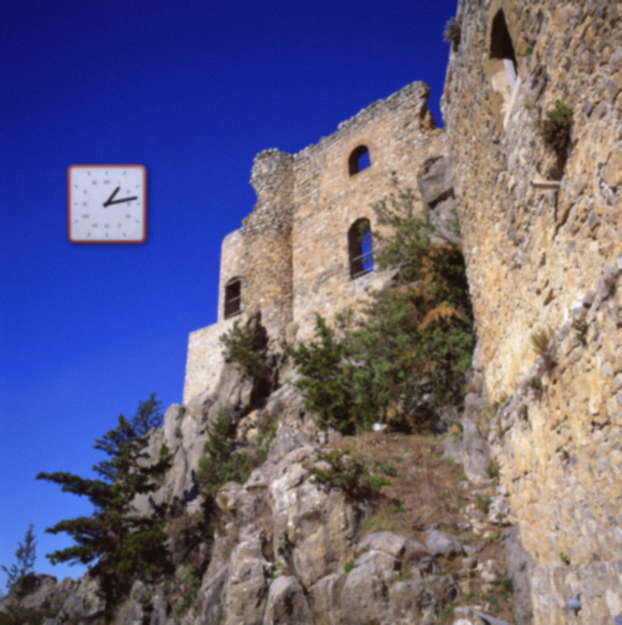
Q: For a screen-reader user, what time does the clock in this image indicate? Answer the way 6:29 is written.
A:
1:13
